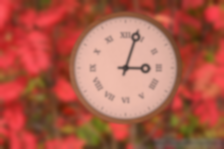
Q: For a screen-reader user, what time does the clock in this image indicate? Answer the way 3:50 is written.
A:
3:03
